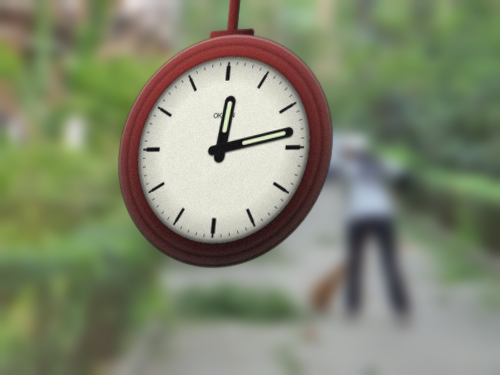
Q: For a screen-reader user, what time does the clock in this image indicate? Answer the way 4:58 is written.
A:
12:13
